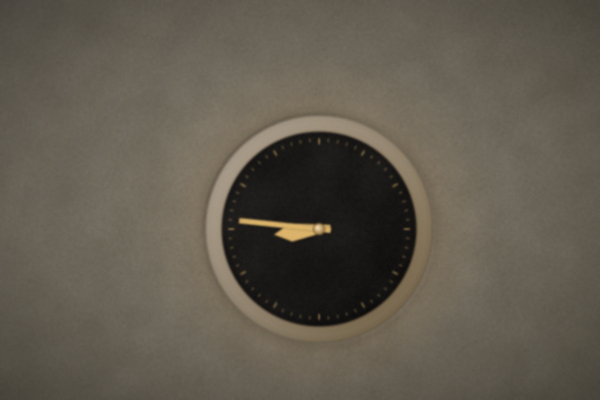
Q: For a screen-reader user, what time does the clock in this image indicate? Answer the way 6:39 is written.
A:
8:46
